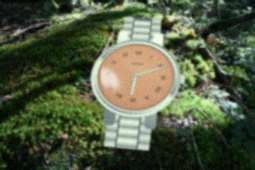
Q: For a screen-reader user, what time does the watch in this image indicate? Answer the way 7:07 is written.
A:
6:11
